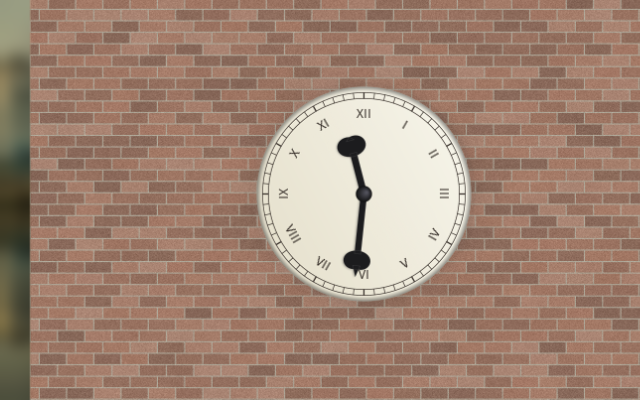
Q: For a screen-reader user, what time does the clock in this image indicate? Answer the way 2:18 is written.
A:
11:31
